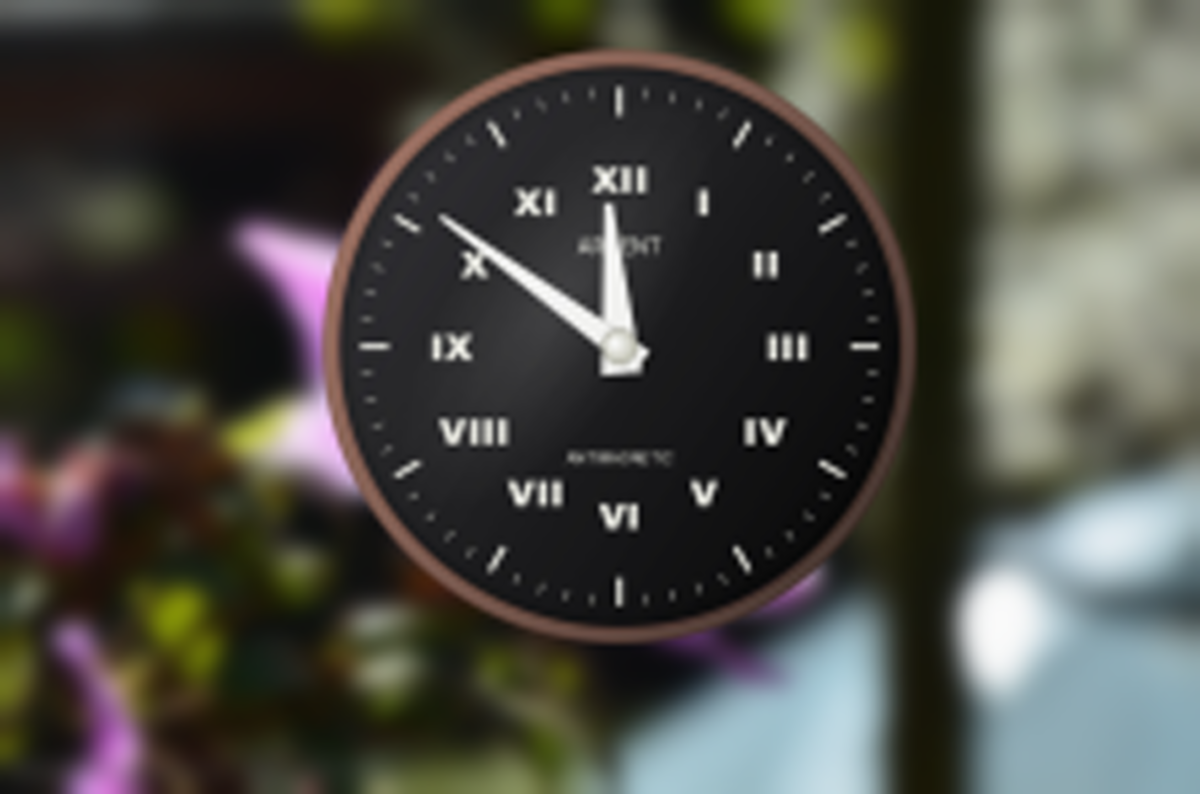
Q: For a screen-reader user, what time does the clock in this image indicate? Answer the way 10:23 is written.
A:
11:51
